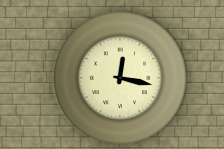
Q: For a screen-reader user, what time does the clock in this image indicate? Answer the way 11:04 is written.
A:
12:17
